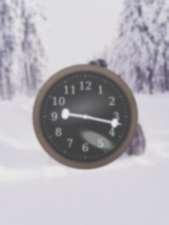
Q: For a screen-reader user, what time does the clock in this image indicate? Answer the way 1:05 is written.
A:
9:17
